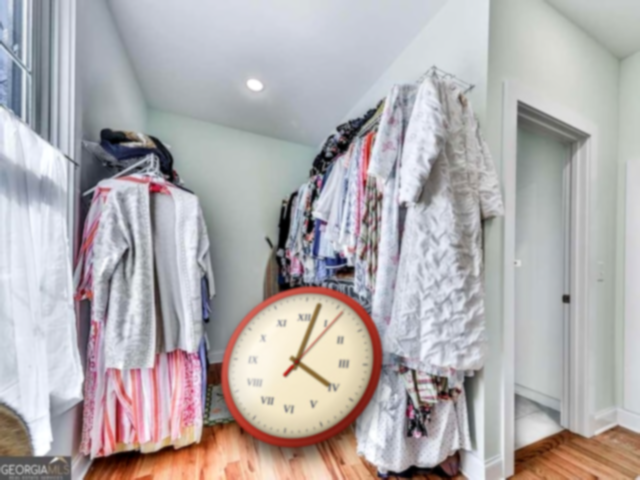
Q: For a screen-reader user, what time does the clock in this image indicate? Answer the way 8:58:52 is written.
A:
4:02:06
